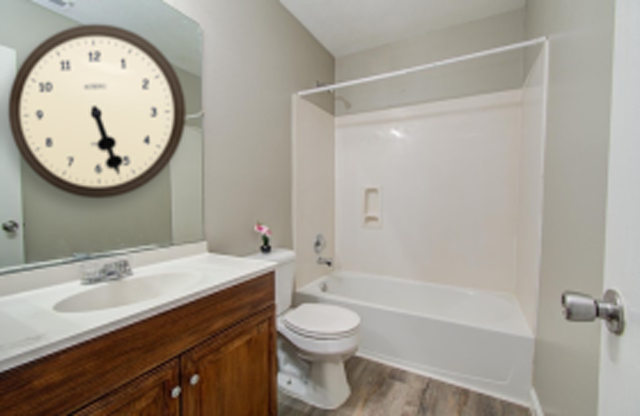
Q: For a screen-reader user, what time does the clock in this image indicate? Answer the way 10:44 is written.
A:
5:27
